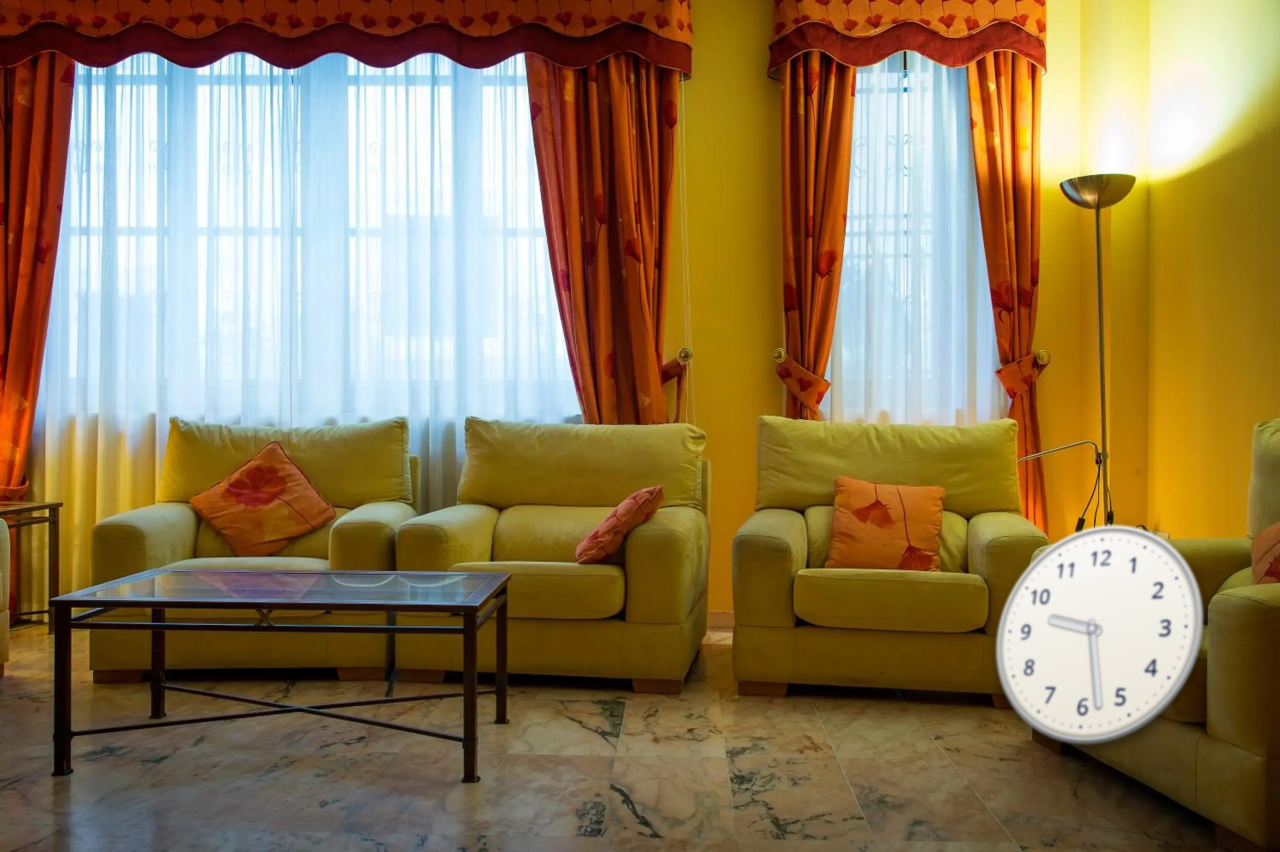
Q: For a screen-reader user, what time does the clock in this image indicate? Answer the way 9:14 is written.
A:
9:28
